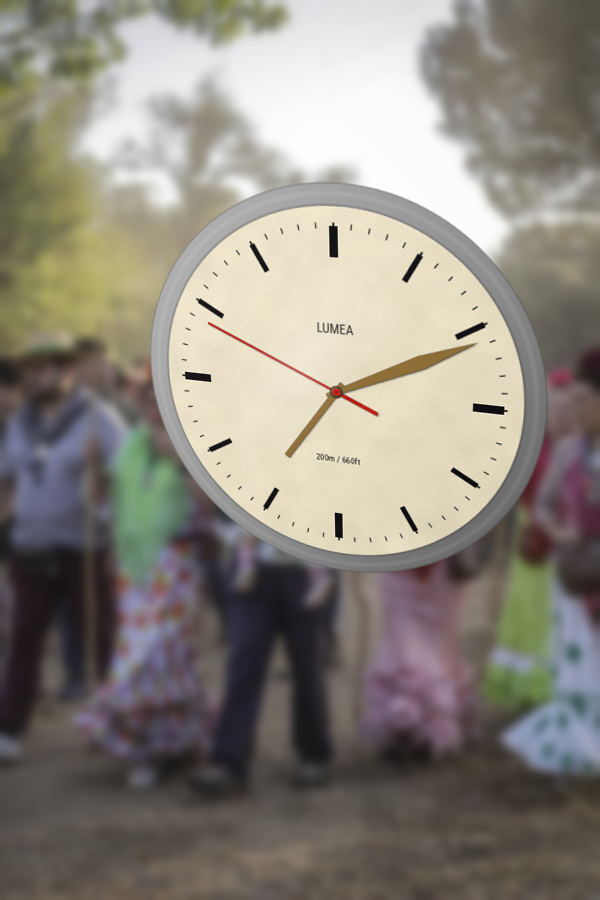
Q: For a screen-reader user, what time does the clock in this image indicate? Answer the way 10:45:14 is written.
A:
7:10:49
